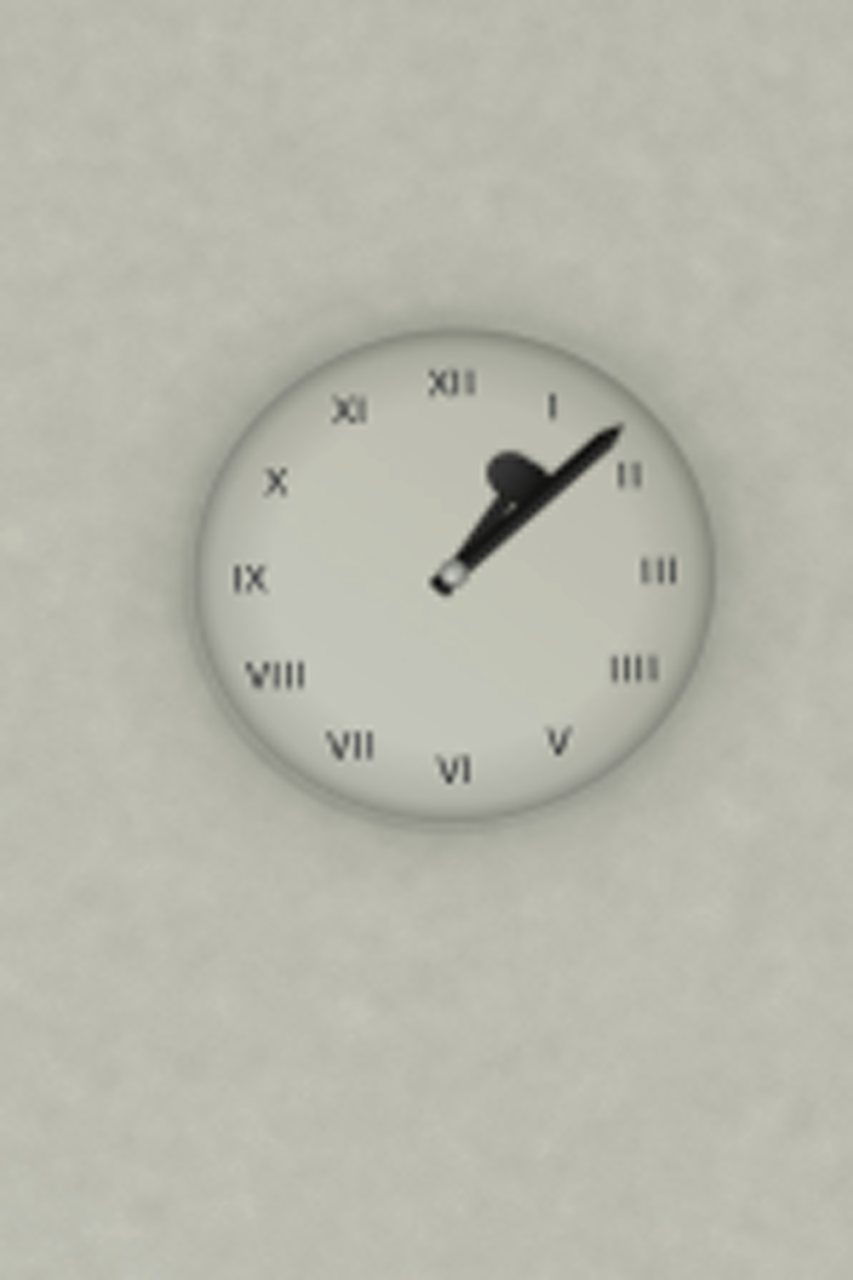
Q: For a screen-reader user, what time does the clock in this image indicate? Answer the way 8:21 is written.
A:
1:08
